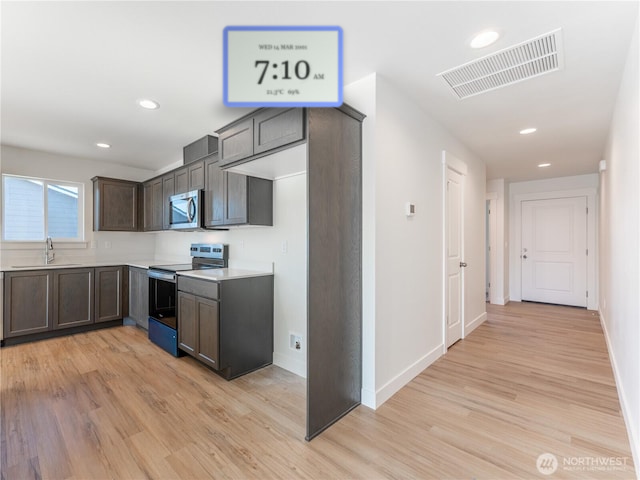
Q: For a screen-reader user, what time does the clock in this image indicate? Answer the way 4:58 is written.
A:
7:10
